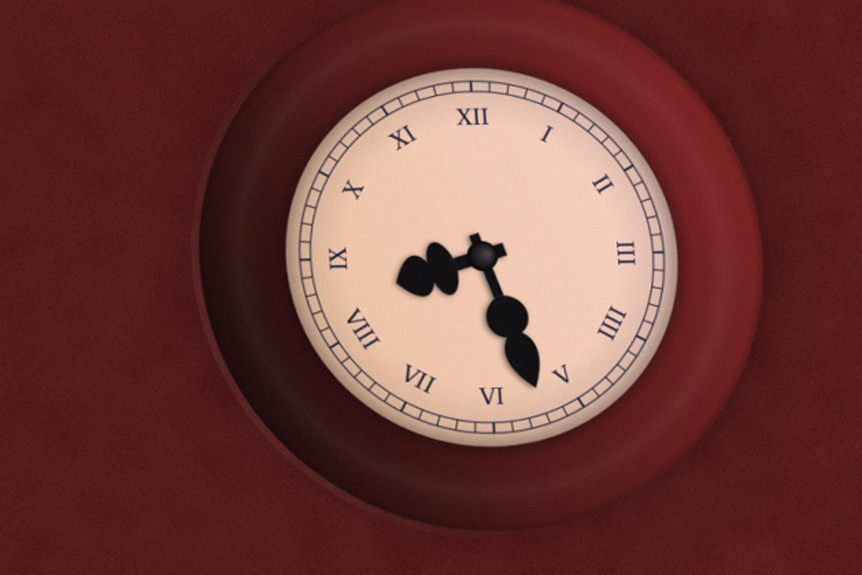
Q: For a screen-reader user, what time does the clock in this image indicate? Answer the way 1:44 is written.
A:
8:27
